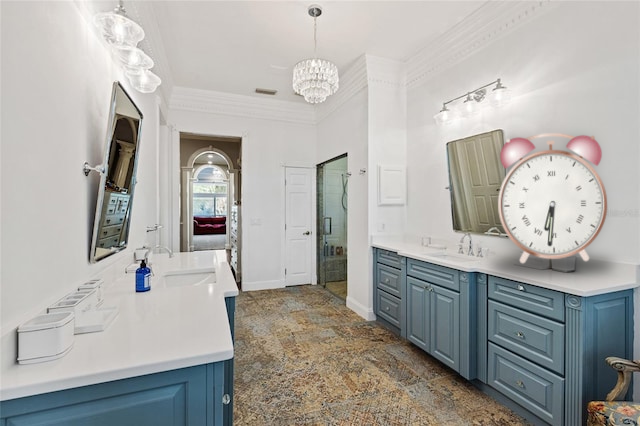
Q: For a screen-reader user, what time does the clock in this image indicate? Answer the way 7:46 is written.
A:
6:31
